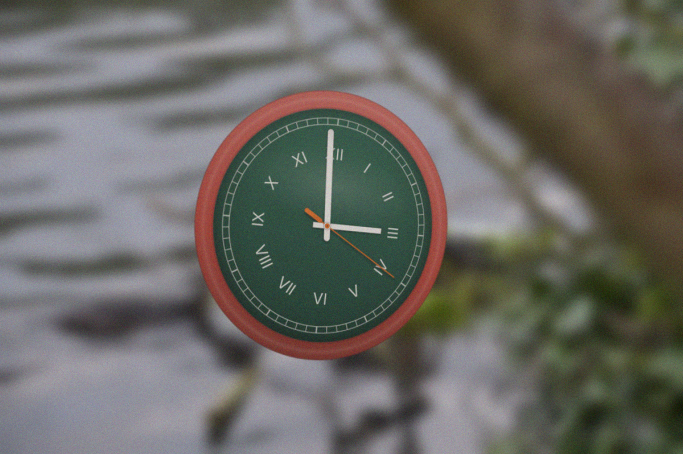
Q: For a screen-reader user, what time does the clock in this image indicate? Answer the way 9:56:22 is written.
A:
2:59:20
